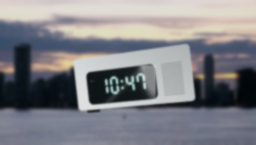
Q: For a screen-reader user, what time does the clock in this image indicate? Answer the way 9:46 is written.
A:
10:47
